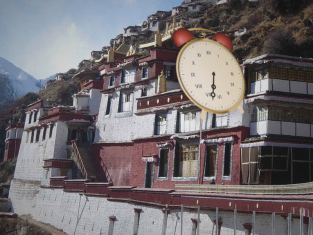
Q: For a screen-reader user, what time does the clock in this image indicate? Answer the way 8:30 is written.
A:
6:33
